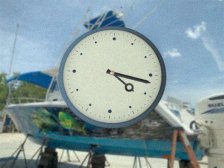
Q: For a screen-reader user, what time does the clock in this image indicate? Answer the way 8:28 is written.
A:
4:17
